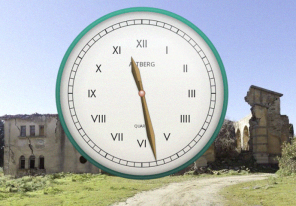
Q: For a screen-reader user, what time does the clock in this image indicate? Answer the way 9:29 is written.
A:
11:28
